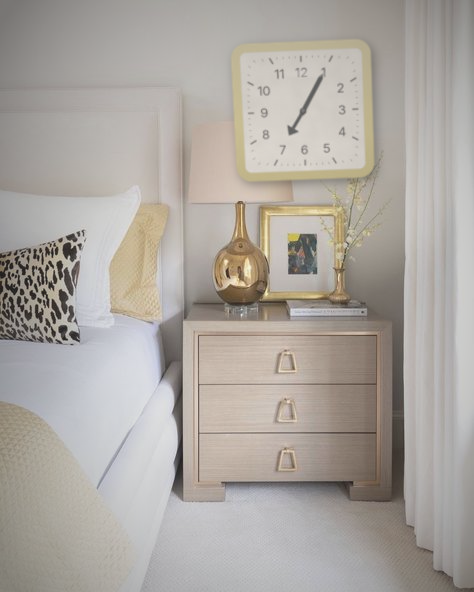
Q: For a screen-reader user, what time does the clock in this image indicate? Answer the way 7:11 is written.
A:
7:05
